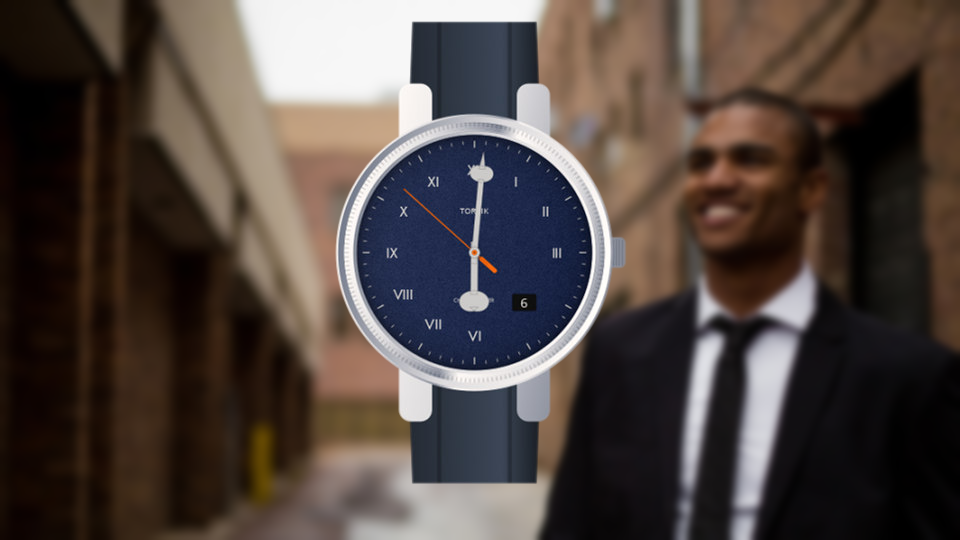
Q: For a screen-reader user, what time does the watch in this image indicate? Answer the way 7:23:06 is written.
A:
6:00:52
